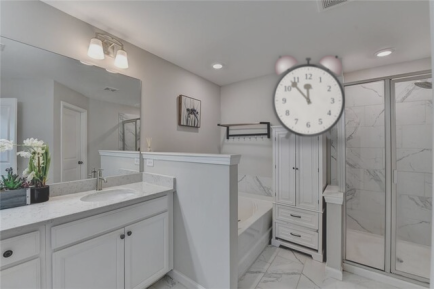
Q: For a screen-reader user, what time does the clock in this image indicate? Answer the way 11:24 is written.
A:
11:53
